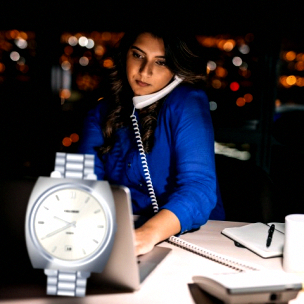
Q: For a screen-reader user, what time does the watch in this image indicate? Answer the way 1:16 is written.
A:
9:40
